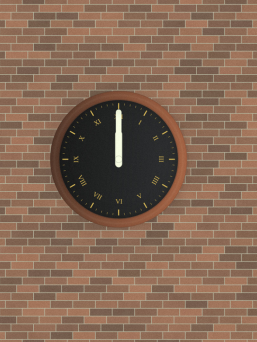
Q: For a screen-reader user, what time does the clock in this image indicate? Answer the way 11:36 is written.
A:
12:00
